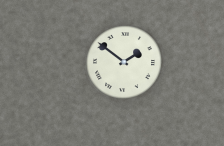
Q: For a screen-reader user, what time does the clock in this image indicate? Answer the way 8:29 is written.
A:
1:51
